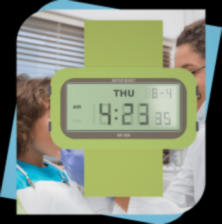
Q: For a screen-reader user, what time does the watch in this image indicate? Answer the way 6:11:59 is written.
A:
4:23:35
